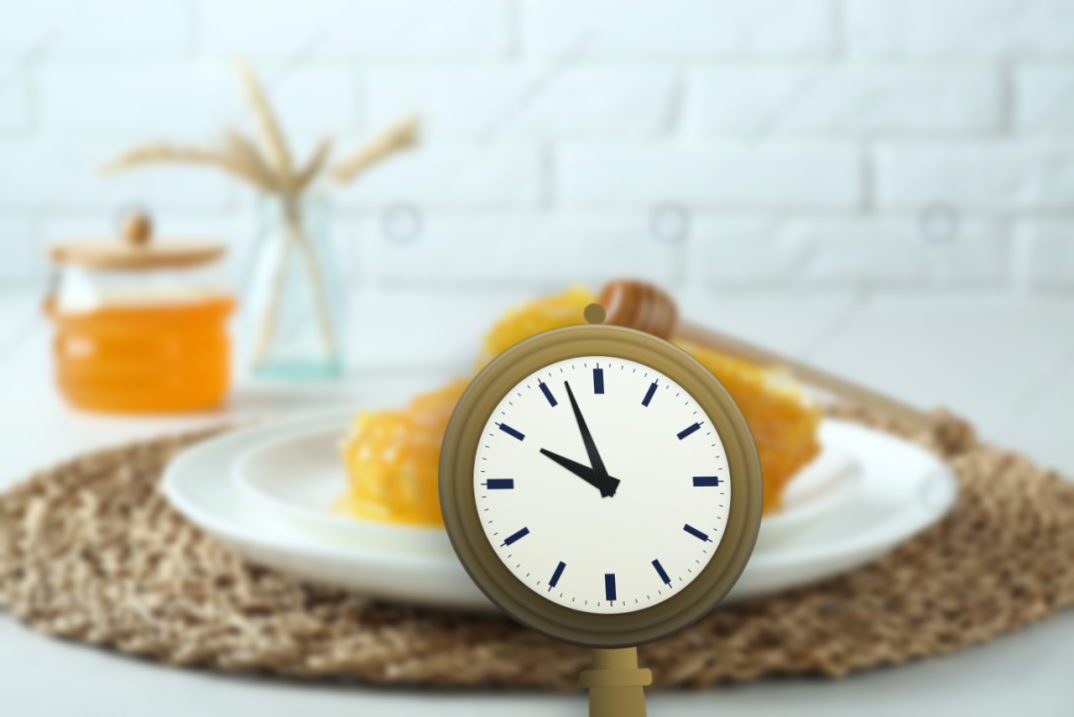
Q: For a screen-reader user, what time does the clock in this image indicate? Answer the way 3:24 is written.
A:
9:57
